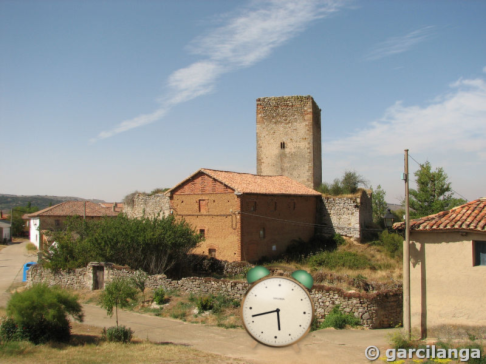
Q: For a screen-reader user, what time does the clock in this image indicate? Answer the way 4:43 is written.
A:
5:42
